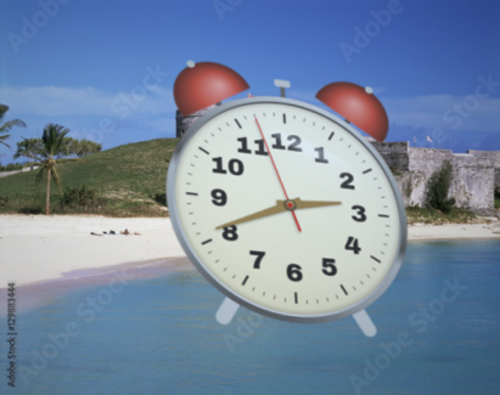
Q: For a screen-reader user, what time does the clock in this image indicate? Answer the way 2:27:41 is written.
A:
2:40:57
